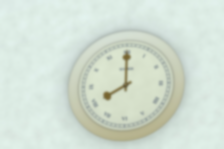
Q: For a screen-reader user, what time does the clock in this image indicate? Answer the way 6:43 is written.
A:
8:00
